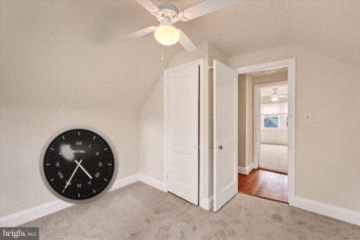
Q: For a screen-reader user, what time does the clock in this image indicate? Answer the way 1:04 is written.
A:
4:35
